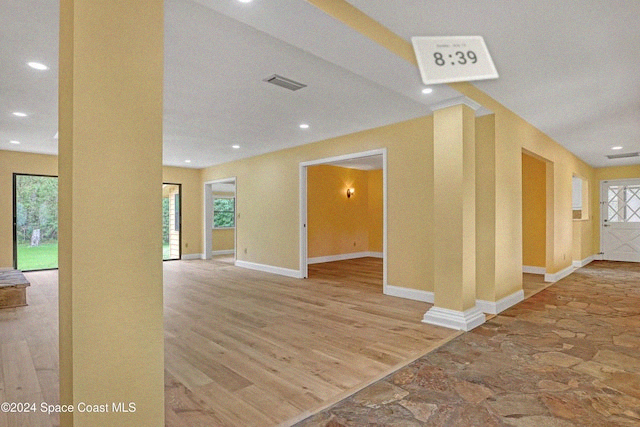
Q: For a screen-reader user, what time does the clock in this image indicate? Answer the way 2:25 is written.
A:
8:39
